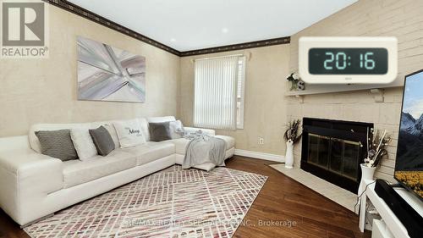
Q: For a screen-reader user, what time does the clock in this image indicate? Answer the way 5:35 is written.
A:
20:16
